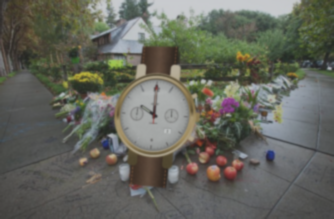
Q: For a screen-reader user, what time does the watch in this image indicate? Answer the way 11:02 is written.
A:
10:00
